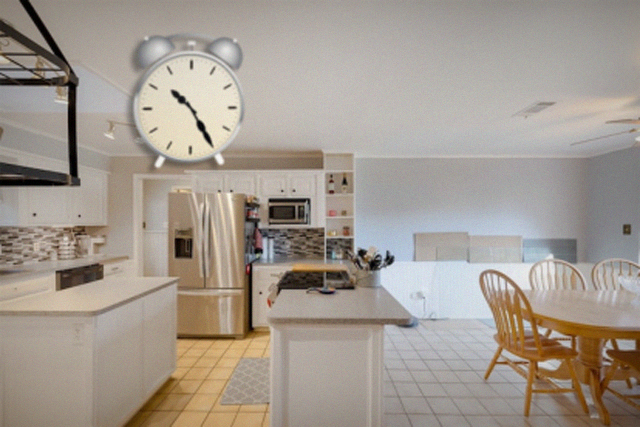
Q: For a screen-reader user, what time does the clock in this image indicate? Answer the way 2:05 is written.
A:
10:25
